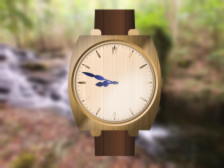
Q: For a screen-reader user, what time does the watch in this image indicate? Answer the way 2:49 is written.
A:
8:48
